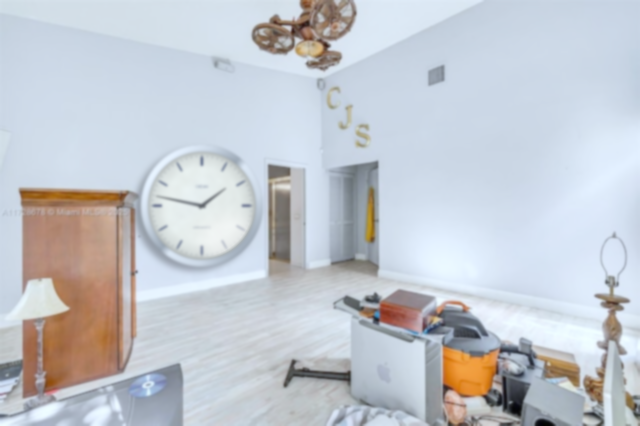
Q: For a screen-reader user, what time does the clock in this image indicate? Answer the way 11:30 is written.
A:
1:47
